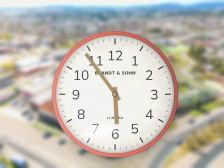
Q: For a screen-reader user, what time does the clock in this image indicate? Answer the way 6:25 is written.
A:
5:54
